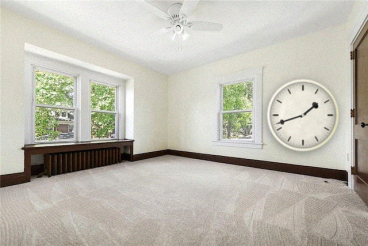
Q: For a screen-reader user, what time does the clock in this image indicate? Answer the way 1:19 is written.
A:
1:42
